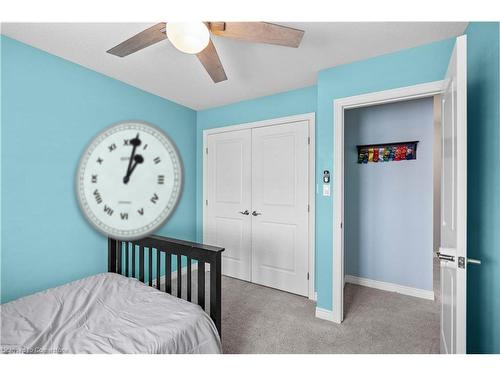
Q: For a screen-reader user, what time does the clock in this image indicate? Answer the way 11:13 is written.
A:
1:02
